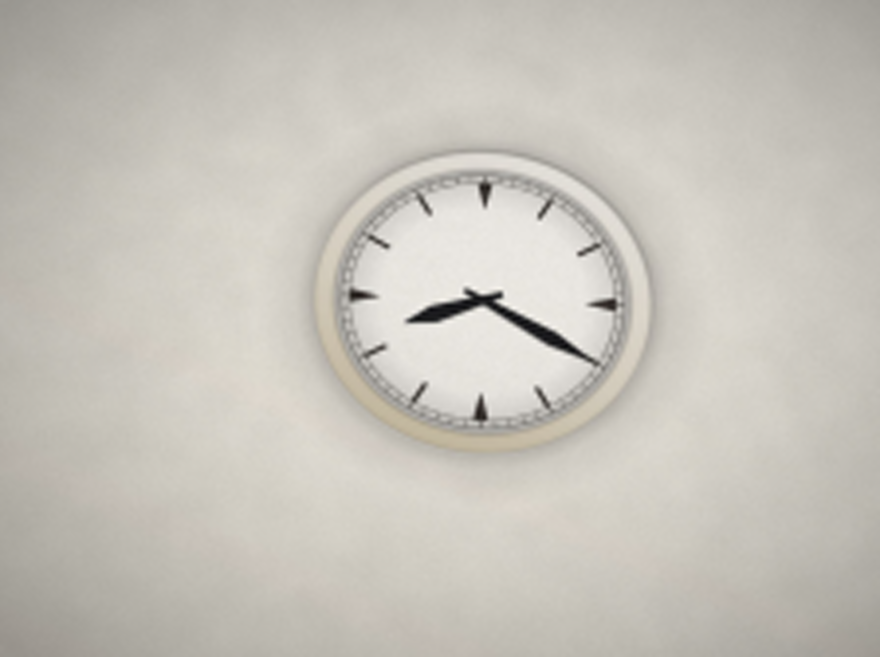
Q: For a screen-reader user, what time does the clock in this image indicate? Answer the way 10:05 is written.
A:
8:20
